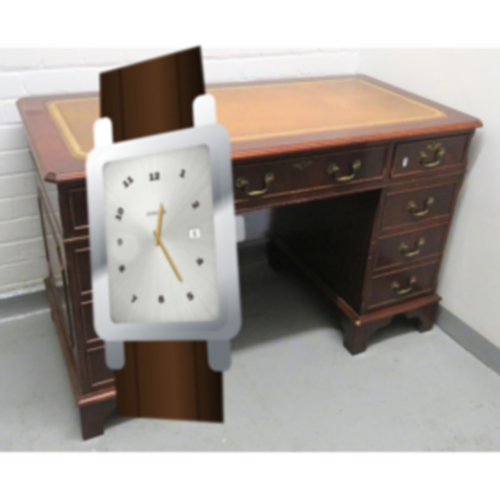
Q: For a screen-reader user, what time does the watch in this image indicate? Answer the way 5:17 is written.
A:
12:25
